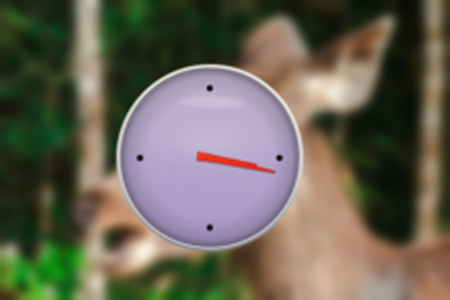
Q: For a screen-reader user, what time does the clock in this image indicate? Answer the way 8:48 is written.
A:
3:17
